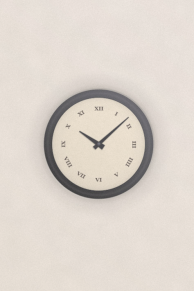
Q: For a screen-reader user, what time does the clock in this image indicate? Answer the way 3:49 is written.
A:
10:08
